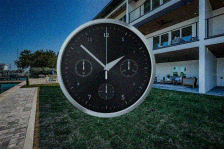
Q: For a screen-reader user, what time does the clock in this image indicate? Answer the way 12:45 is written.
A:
1:52
